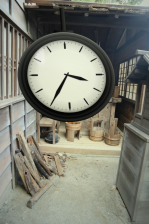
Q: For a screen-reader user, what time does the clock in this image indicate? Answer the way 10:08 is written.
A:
3:35
